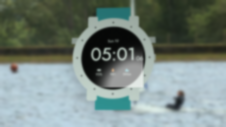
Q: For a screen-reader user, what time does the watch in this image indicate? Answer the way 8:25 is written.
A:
5:01
